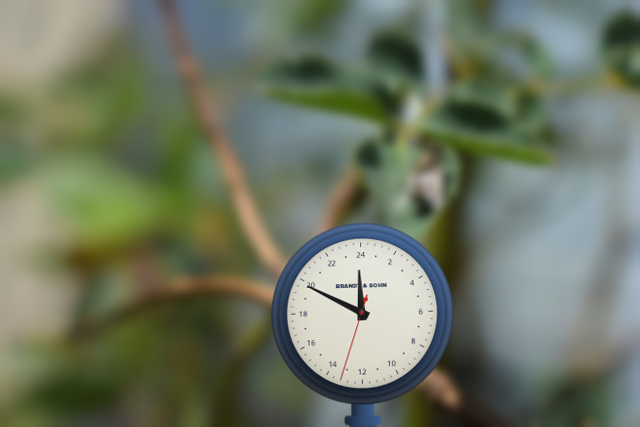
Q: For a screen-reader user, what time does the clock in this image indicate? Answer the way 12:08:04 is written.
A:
23:49:33
